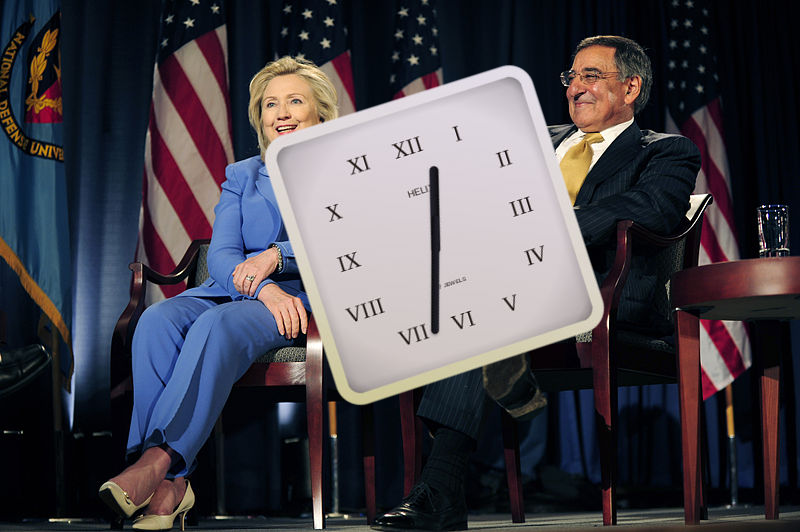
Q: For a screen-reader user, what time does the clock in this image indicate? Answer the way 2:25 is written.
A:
12:33
